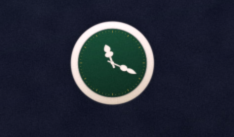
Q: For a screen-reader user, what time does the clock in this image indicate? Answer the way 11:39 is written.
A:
11:19
